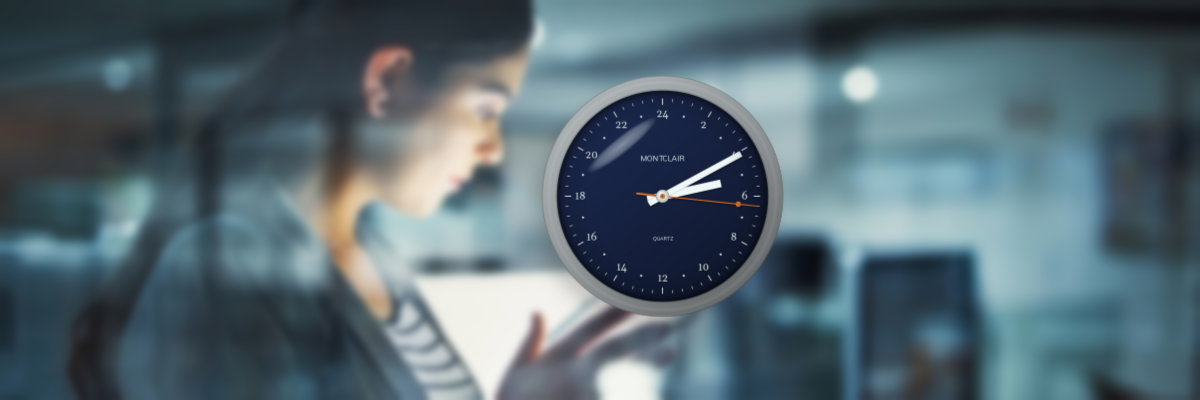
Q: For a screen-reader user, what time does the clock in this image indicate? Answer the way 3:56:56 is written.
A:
5:10:16
